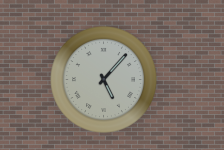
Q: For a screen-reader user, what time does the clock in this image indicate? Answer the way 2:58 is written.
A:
5:07
